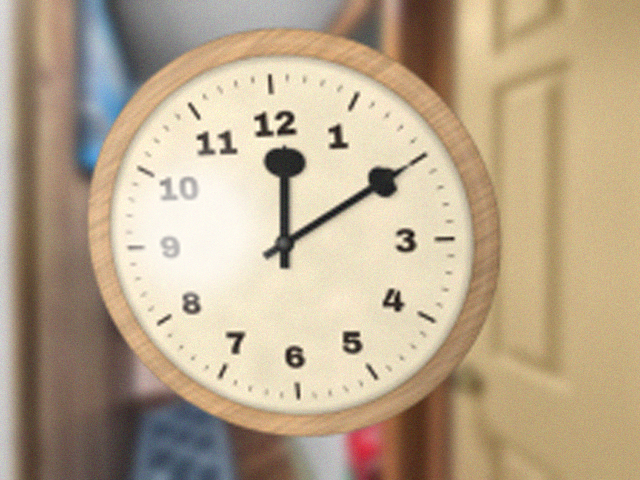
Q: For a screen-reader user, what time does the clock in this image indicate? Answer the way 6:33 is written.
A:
12:10
